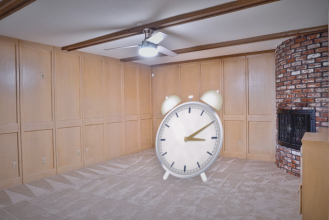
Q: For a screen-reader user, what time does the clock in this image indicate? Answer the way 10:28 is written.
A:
3:10
